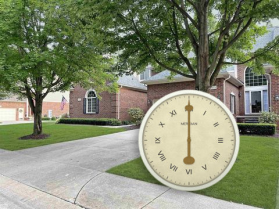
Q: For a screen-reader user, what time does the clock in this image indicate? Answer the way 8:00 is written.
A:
6:00
